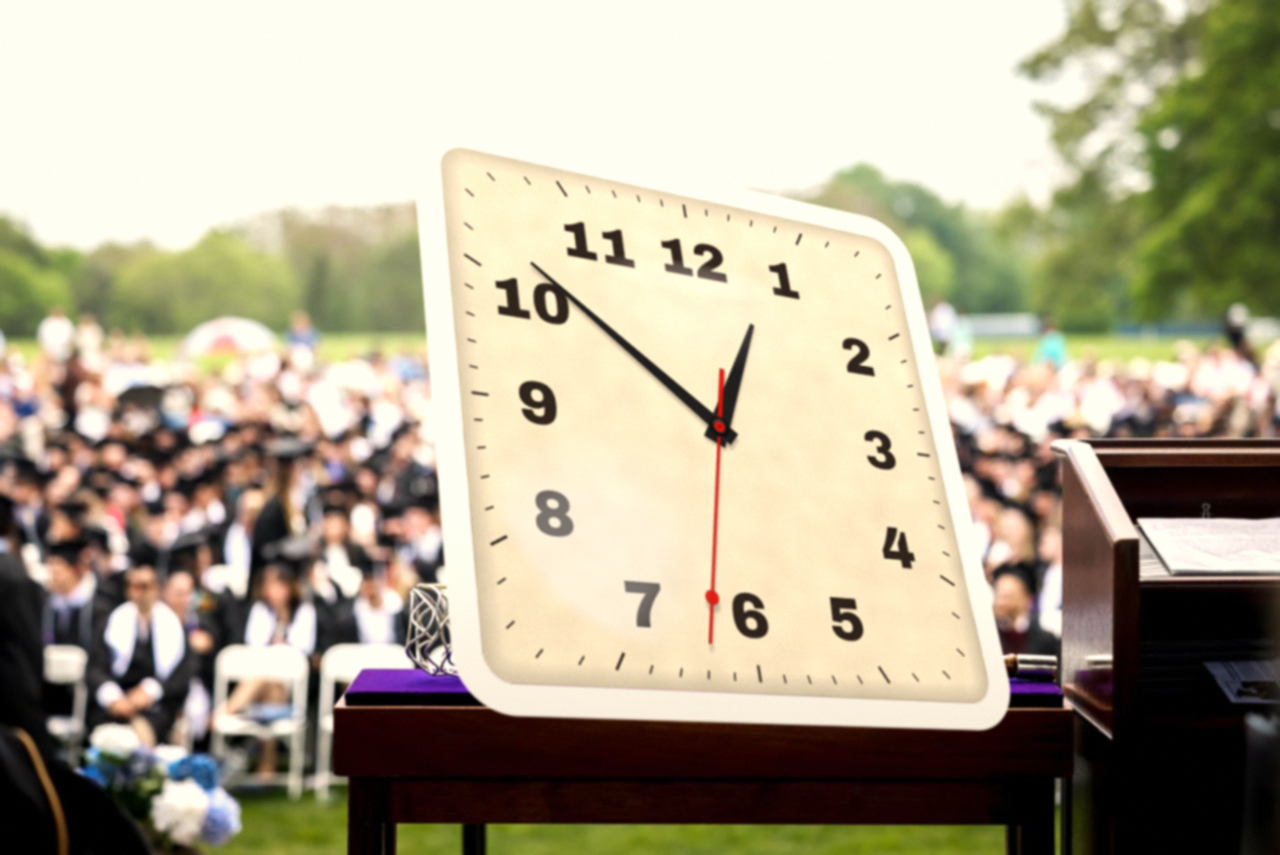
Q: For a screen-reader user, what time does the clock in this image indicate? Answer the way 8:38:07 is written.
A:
12:51:32
